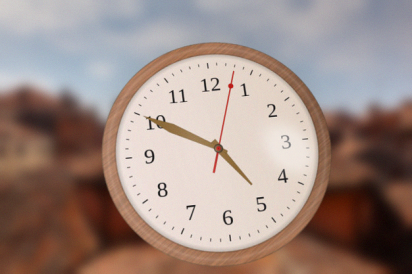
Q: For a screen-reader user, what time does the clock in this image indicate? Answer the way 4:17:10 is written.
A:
4:50:03
